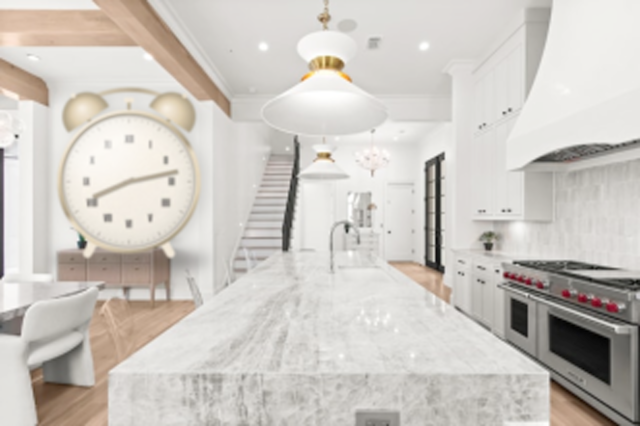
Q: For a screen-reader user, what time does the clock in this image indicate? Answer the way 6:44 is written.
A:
8:13
